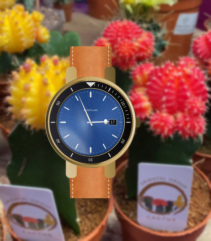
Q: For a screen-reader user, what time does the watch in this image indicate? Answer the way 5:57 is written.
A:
2:56
